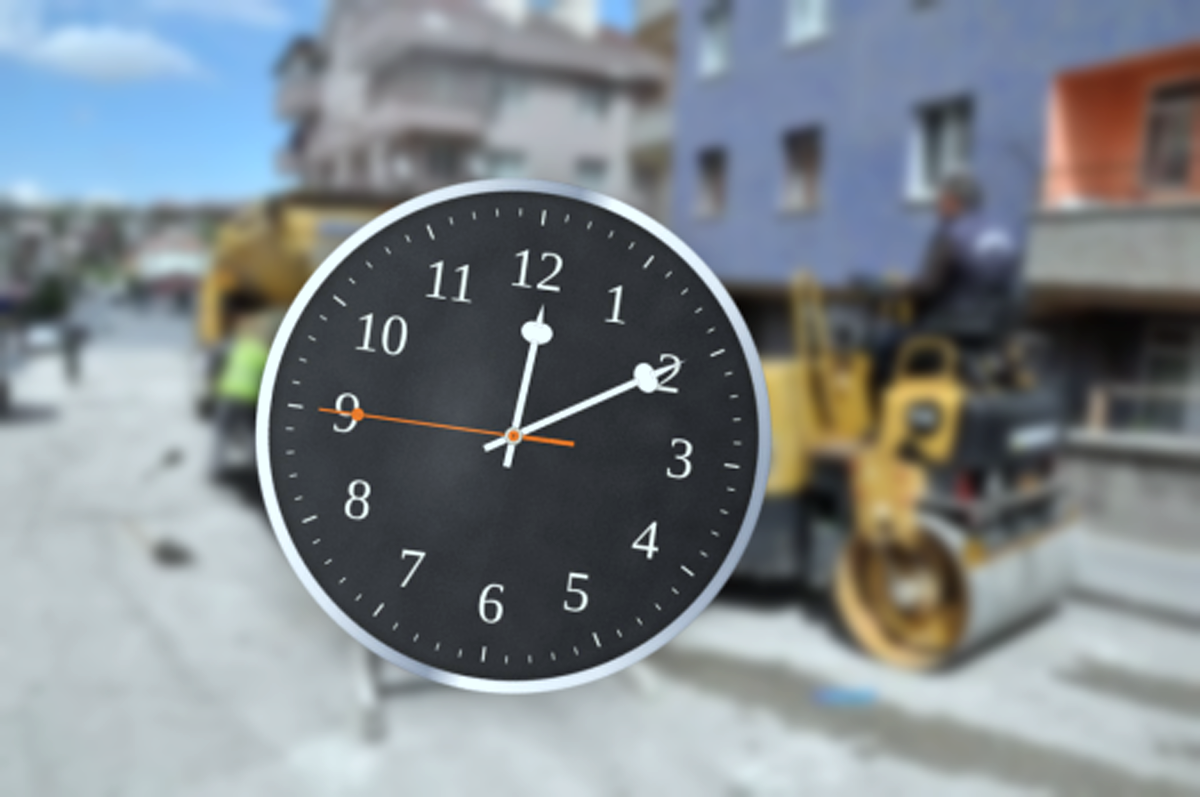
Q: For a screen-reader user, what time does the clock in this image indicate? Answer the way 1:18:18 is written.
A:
12:09:45
